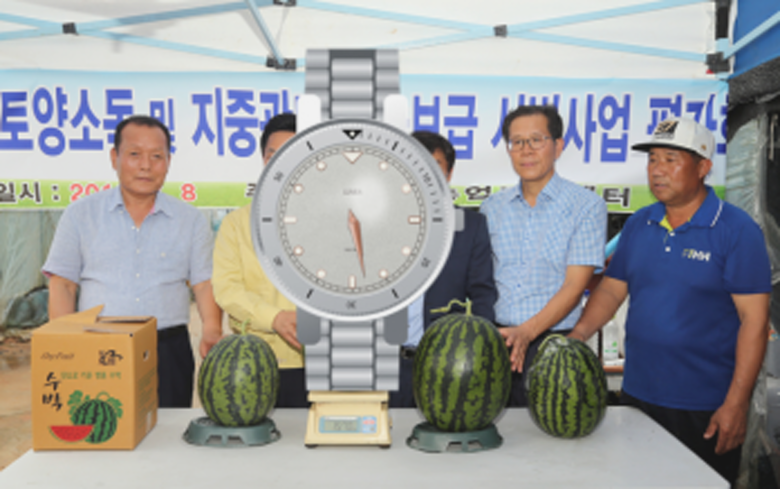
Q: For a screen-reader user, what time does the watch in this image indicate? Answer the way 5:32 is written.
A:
5:28
